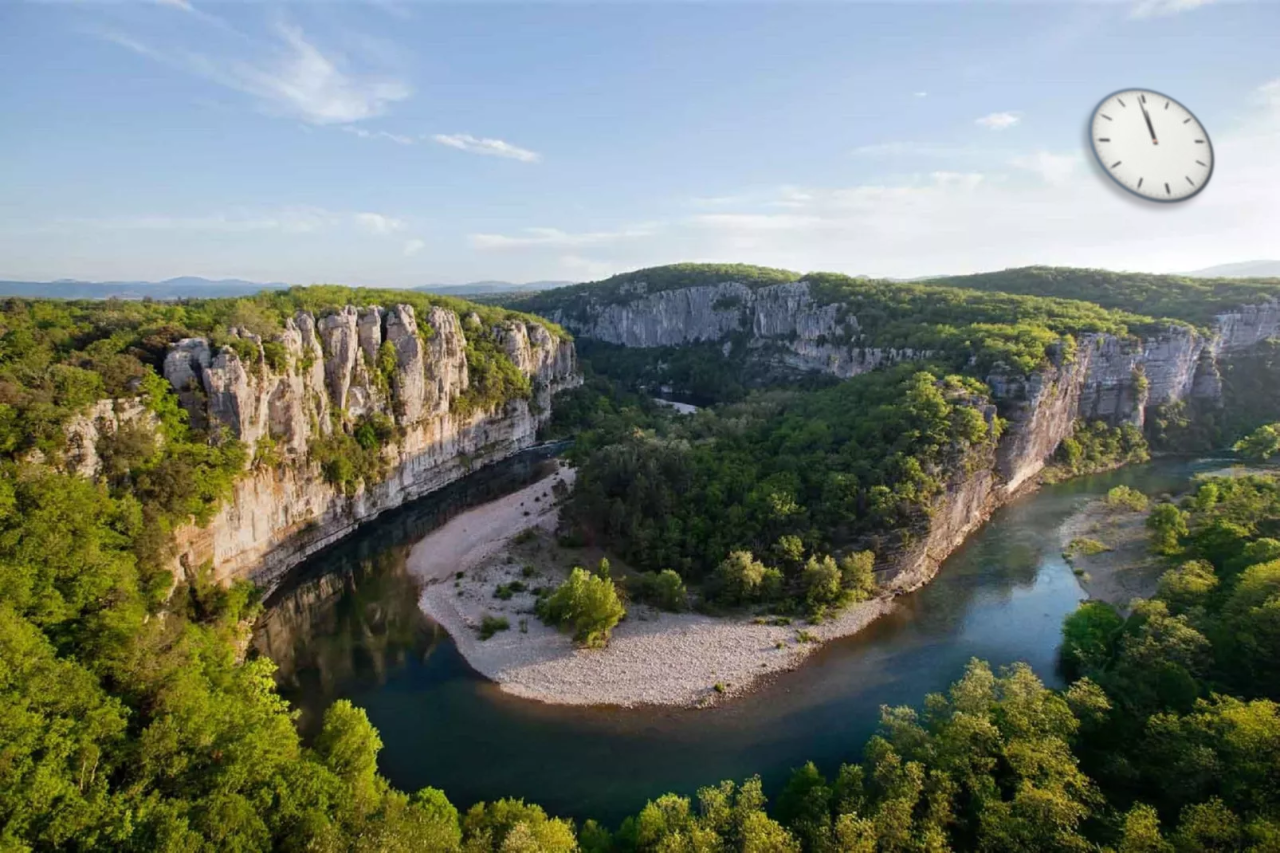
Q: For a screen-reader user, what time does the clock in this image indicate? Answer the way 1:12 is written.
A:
11:59
